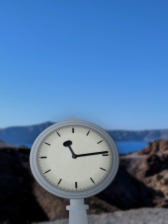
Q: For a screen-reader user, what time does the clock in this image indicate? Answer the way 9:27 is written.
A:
11:14
